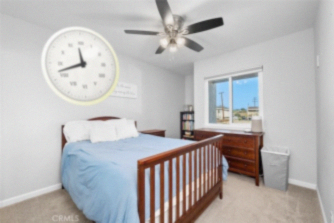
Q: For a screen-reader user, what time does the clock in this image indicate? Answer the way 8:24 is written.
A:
11:42
